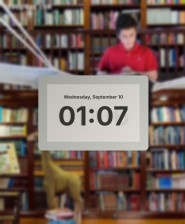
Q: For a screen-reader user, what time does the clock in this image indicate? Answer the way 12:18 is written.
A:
1:07
